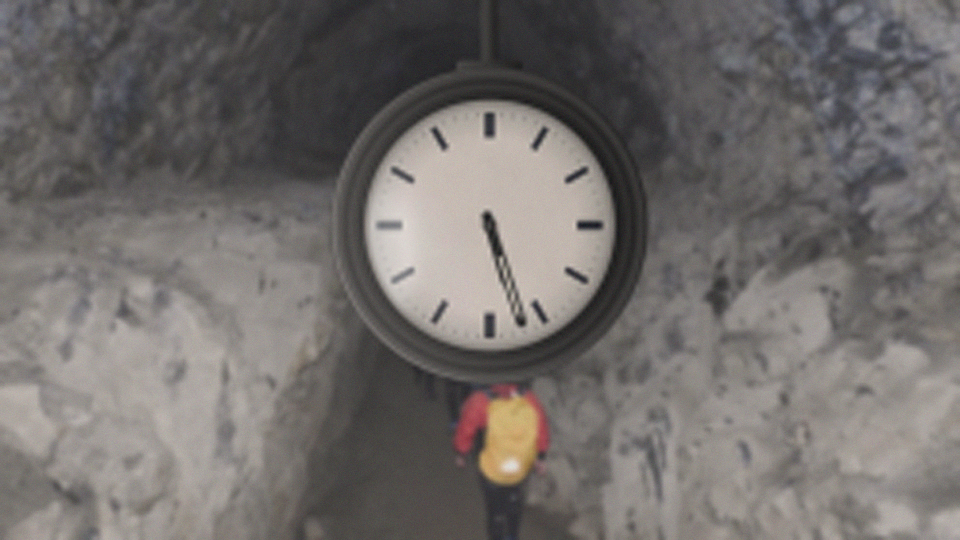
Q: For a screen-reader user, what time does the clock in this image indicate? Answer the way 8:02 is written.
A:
5:27
